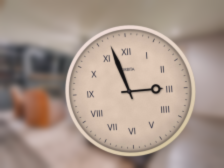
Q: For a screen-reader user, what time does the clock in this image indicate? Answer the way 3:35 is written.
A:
2:57
